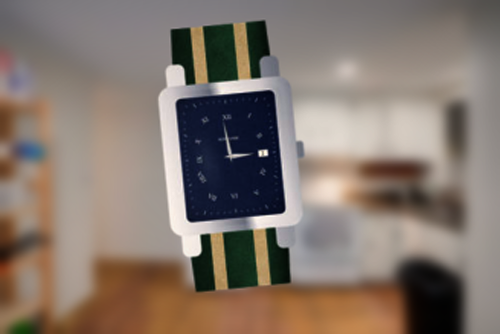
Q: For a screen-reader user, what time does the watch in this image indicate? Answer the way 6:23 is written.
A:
2:59
